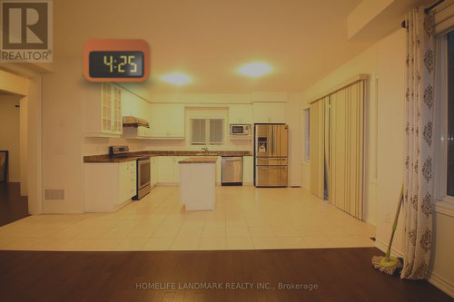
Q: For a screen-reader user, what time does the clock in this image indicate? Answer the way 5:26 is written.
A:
4:25
